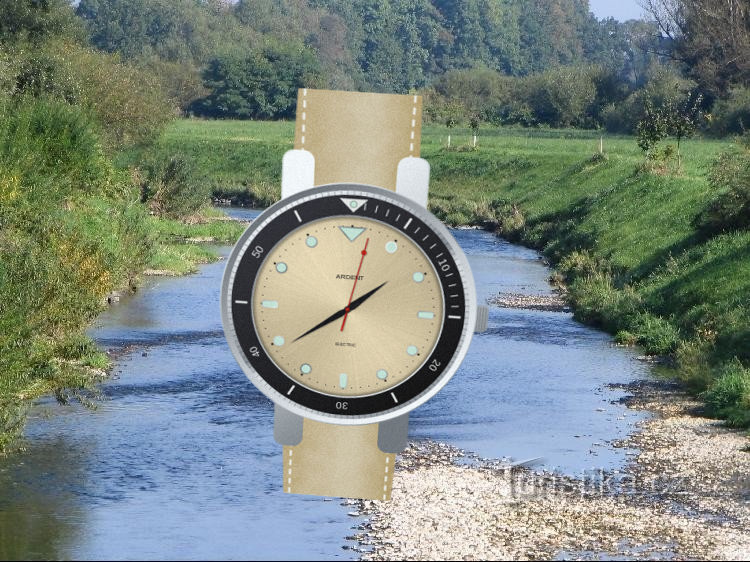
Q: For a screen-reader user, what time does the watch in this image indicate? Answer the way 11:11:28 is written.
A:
1:39:02
